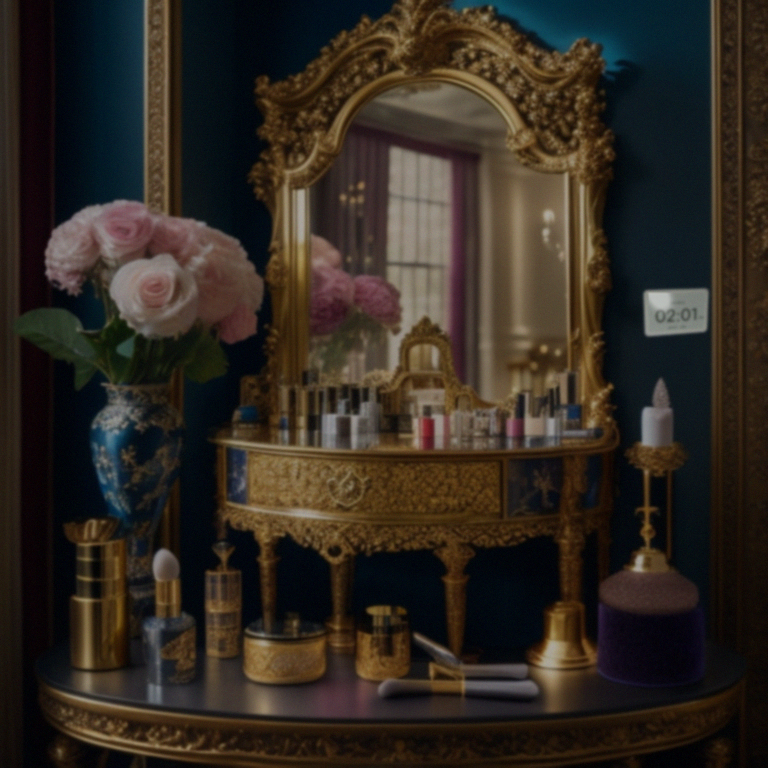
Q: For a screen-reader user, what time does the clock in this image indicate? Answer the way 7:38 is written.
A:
2:01
